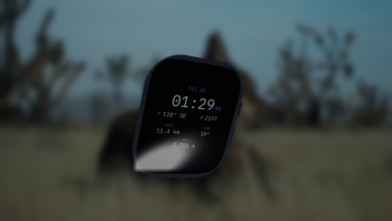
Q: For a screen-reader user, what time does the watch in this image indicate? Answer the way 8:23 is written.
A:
1:29
